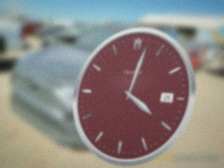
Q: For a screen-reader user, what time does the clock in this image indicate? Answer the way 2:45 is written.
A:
4:02
